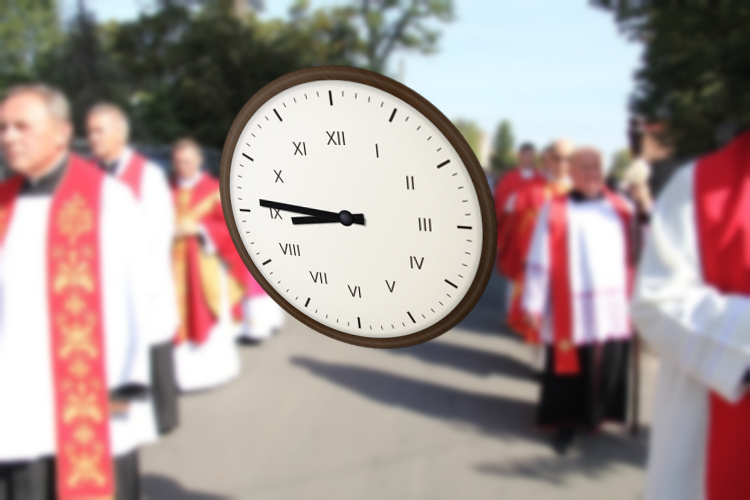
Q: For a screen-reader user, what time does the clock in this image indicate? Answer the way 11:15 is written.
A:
8:46
